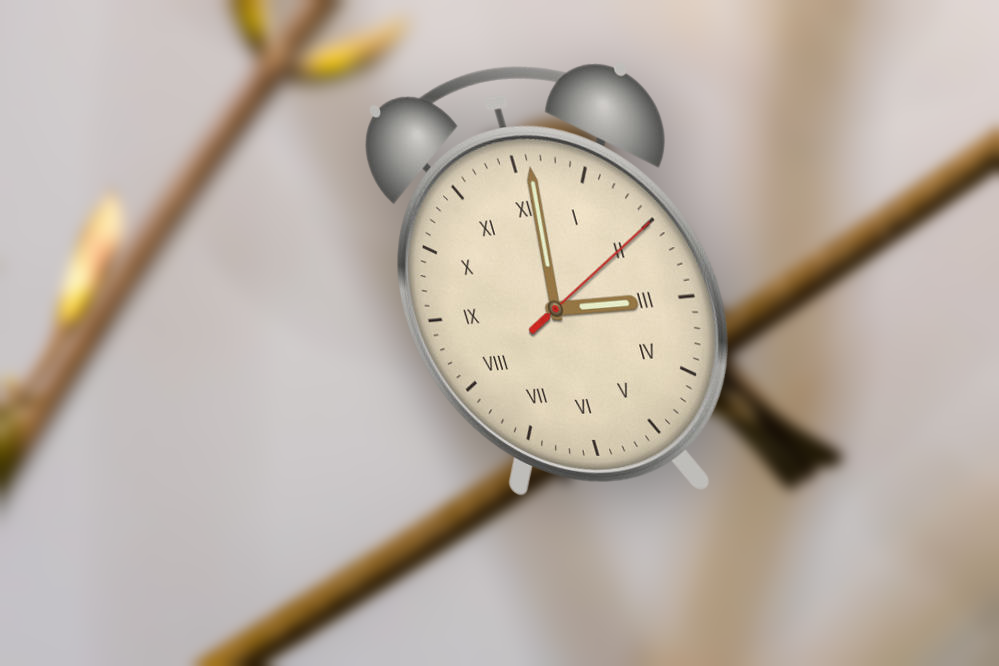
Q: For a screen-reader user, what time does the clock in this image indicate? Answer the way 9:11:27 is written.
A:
3:01:10
